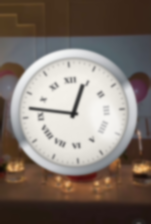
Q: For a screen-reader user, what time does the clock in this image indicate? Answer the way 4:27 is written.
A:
12:47
